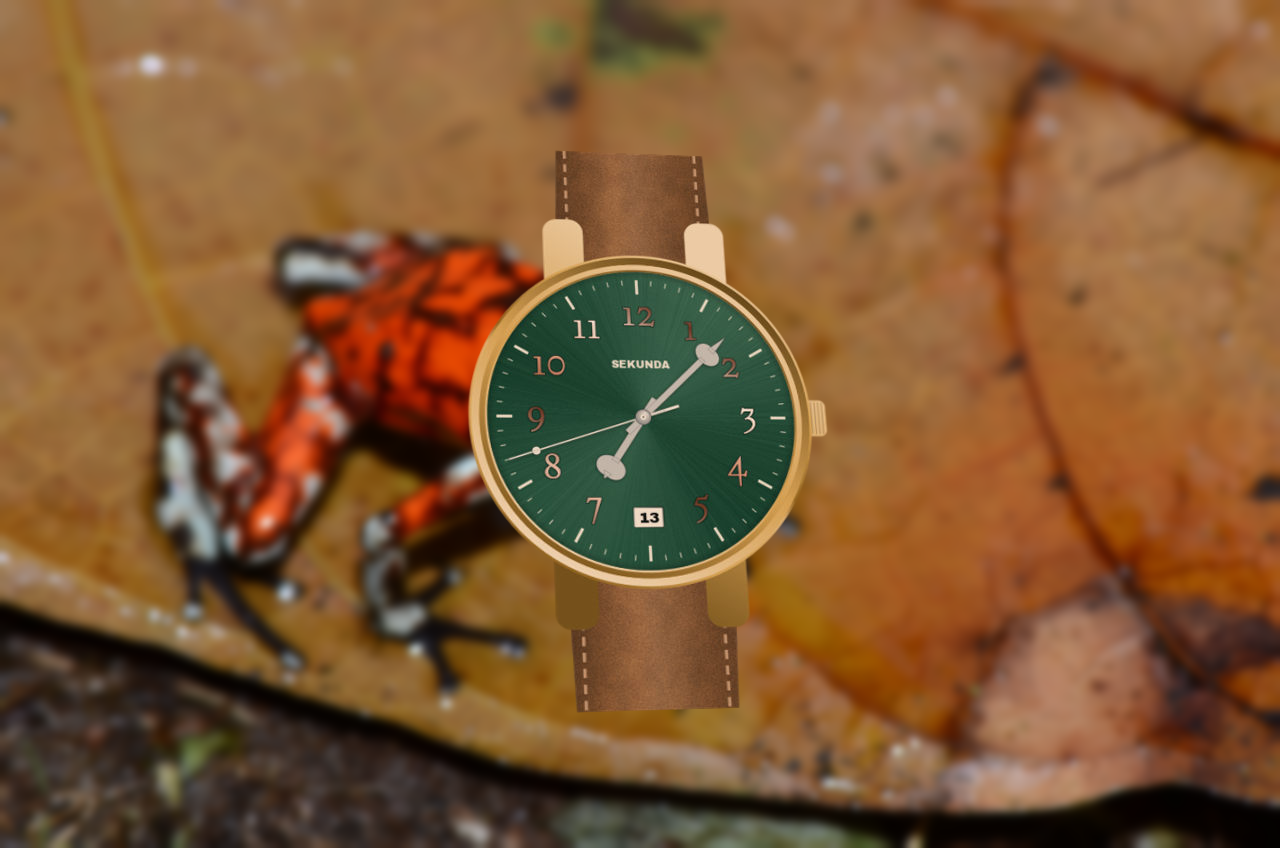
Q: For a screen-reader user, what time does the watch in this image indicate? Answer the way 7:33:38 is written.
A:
7:07:42
